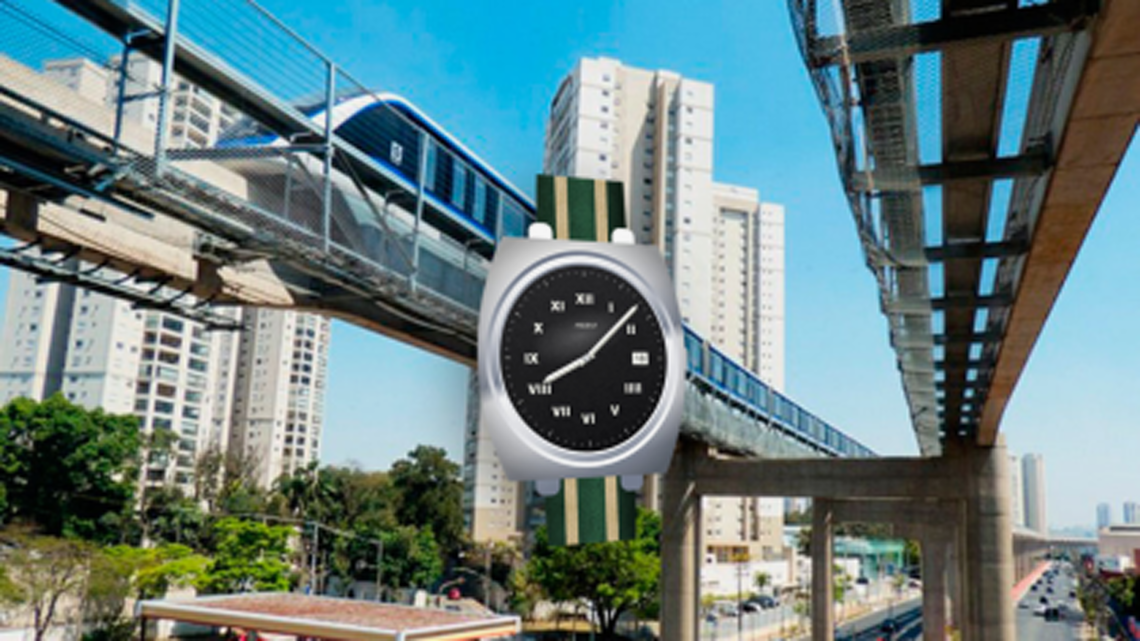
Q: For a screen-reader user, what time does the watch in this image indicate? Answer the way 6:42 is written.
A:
8:08
